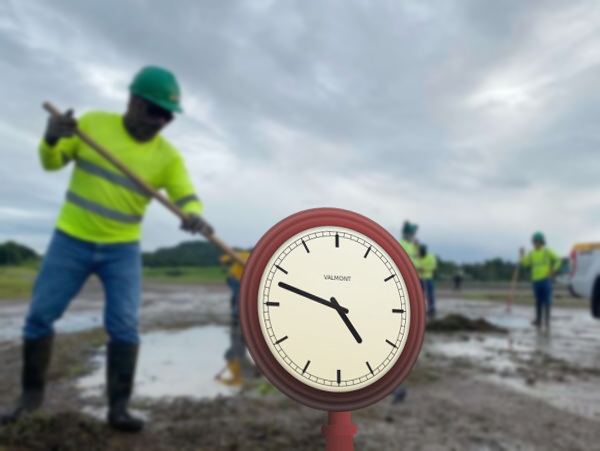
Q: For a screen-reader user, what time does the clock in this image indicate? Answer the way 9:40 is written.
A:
4:48
